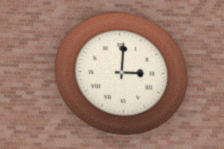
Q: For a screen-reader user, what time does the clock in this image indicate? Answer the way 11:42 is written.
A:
3:01
